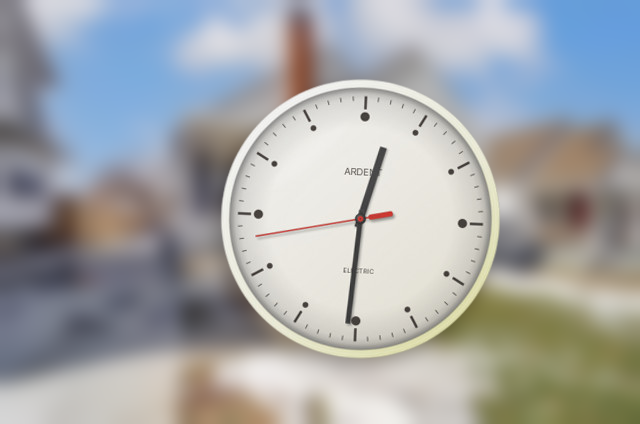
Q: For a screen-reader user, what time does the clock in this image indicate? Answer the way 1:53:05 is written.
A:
12:30:43
